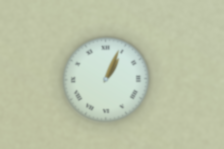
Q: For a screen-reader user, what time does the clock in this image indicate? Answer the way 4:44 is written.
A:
1:04
